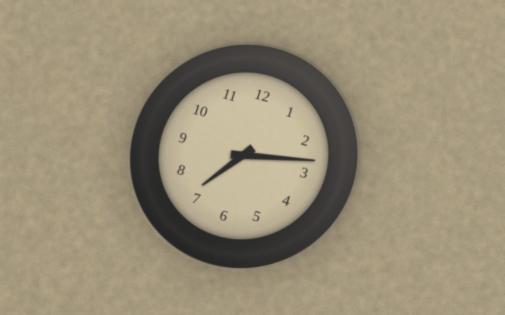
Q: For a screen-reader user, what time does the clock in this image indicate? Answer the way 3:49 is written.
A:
7:13
